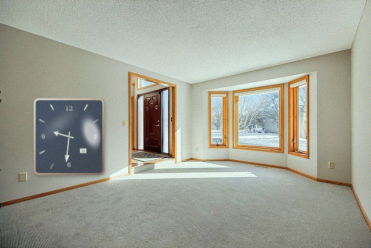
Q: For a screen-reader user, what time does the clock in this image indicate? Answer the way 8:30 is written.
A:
9:31
